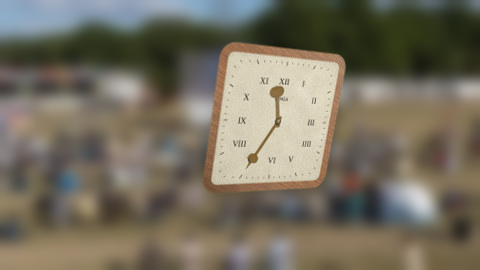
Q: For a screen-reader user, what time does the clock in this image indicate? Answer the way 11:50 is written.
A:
11:35
